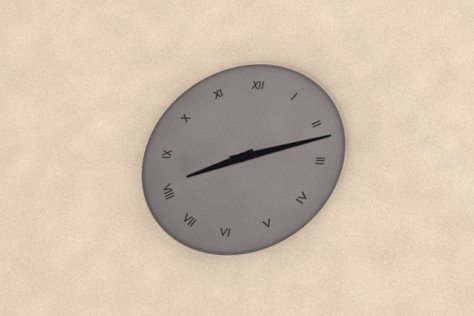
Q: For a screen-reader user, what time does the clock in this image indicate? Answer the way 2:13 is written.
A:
8:12
